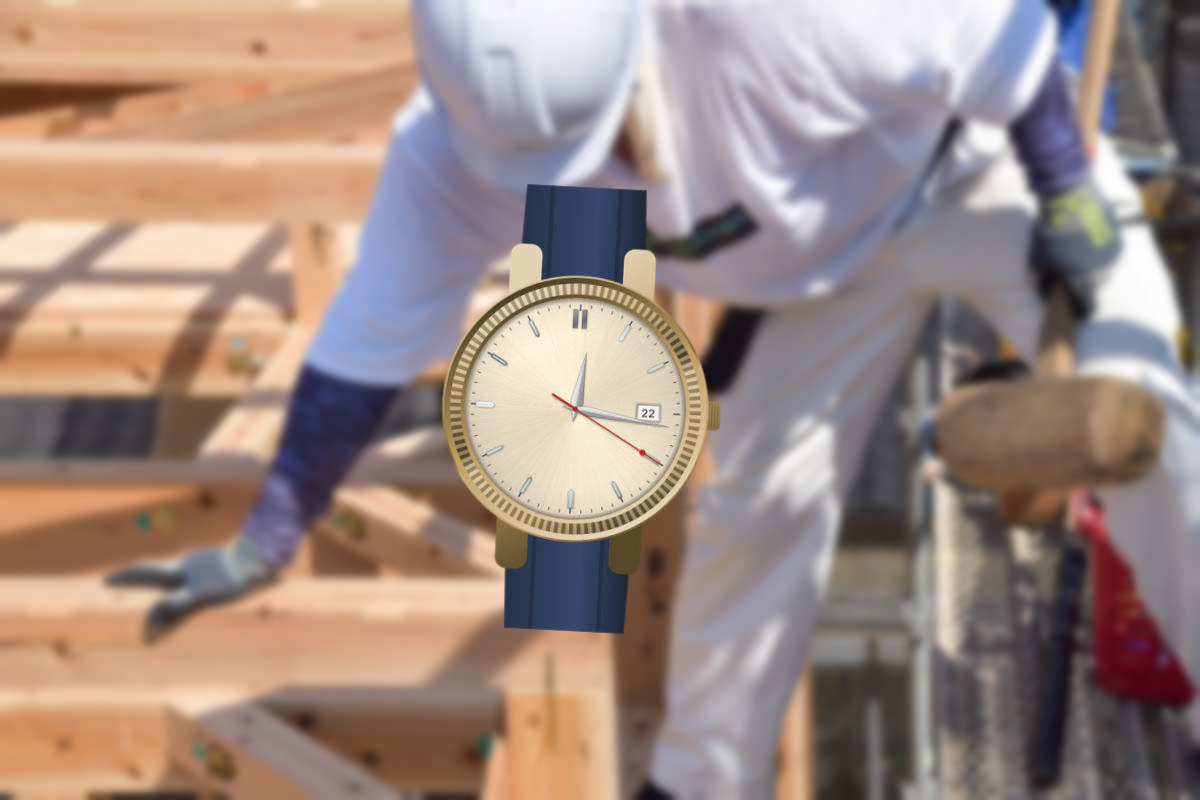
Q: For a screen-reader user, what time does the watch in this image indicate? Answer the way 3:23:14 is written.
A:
12:16:20
